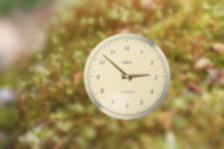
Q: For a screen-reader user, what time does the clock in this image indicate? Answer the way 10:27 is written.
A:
2:52
